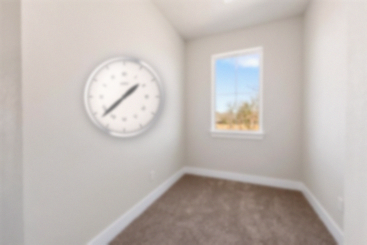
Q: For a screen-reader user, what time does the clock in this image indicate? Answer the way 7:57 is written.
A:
1:38
